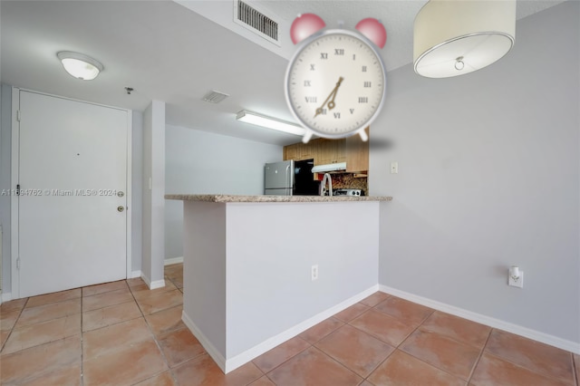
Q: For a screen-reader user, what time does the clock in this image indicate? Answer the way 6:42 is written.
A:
6:36
